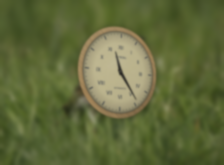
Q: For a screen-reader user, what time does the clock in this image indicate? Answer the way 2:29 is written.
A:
11:24
